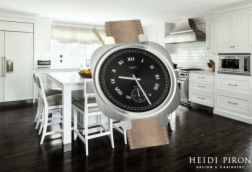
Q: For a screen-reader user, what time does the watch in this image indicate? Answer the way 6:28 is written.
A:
9:27
